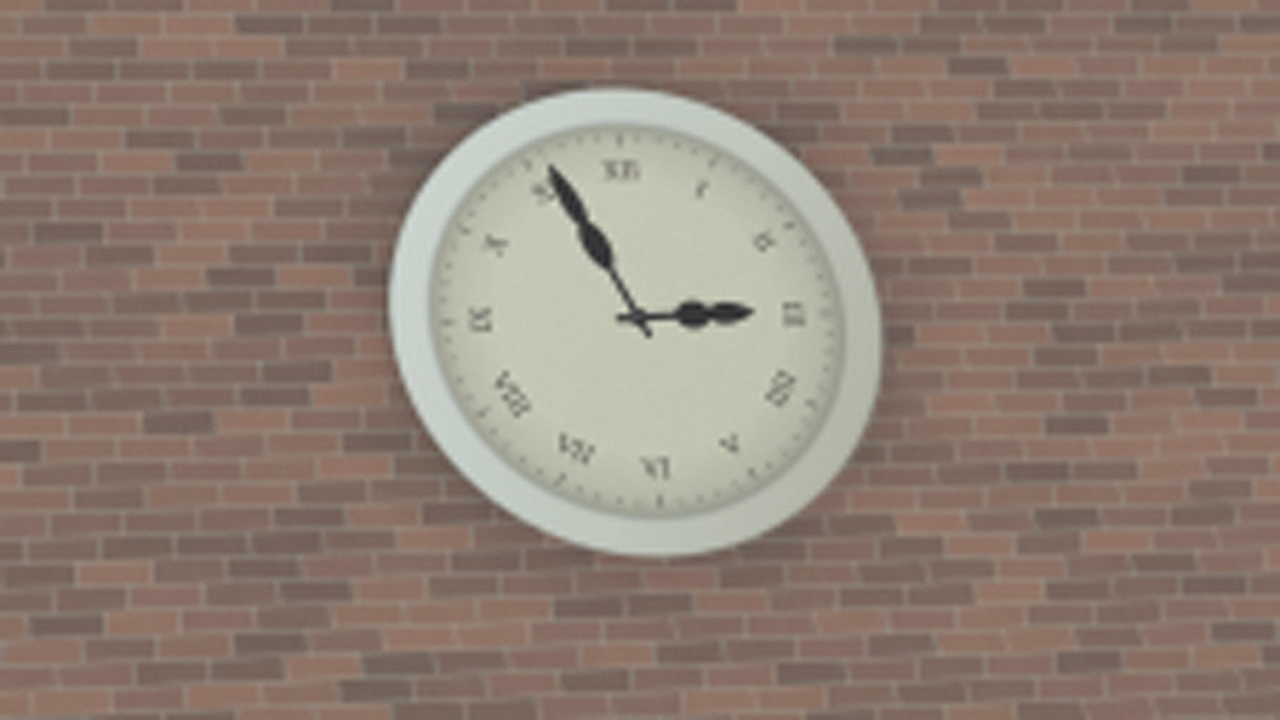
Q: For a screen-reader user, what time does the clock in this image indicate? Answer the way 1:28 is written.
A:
2:56
